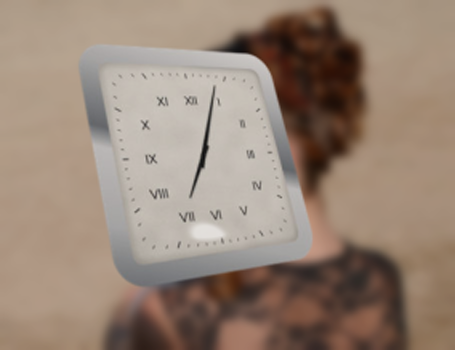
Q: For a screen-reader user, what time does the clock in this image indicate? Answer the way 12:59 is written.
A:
7:04
